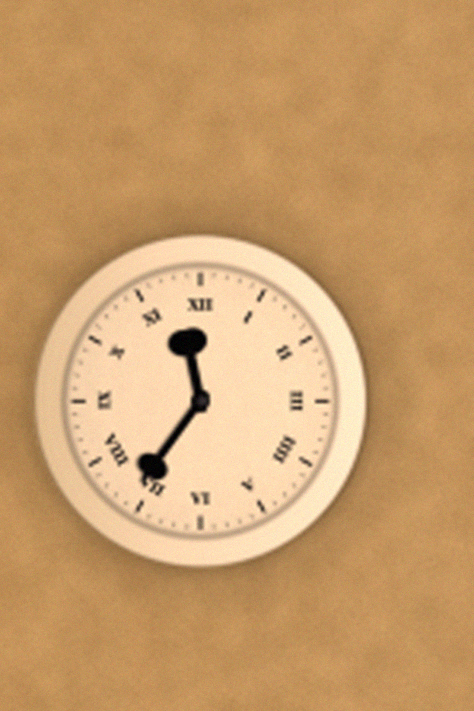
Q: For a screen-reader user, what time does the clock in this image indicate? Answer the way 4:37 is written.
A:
11:36
